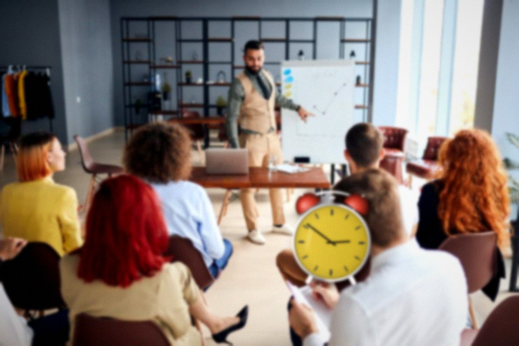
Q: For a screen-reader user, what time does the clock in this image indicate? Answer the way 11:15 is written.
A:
2:51
